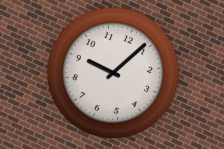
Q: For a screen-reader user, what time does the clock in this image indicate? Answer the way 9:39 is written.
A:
9:04
